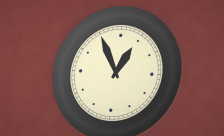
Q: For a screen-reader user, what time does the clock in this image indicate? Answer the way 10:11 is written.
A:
12:55
